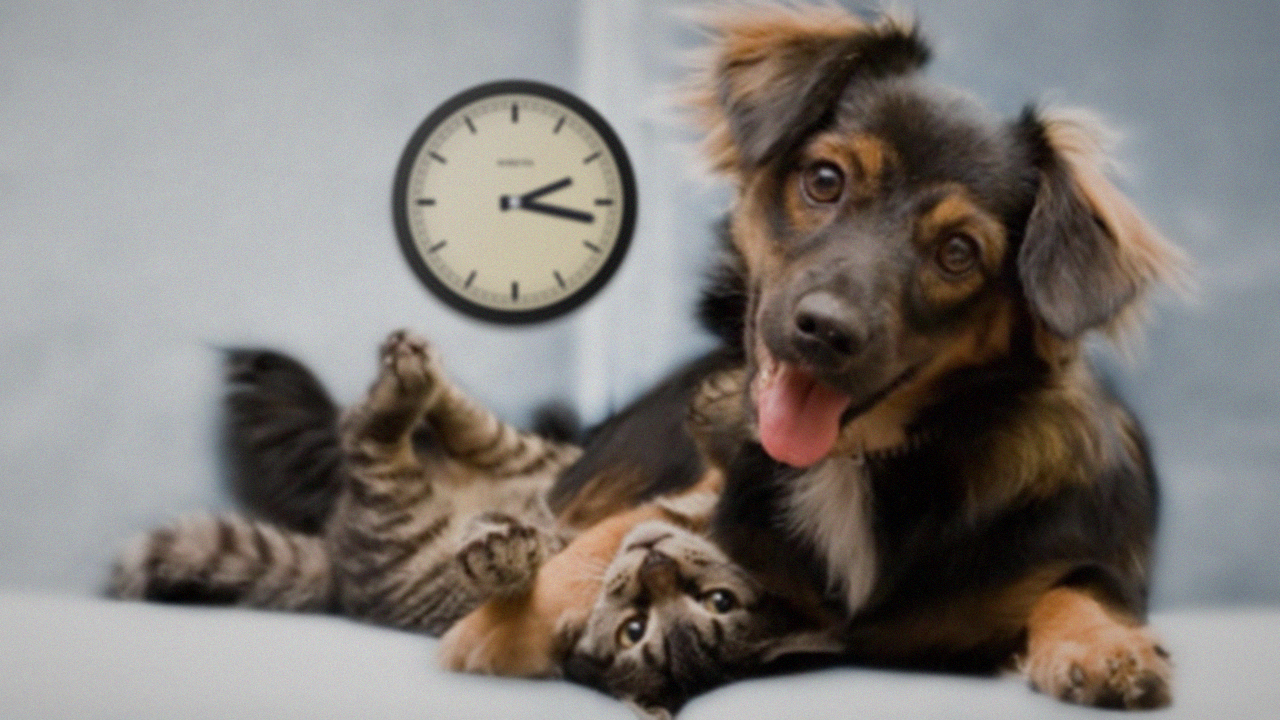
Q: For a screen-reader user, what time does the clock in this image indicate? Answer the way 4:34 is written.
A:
2:17
